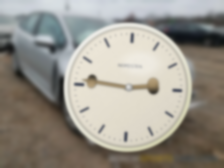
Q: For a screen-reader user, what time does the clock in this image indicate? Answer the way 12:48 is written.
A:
2:46
